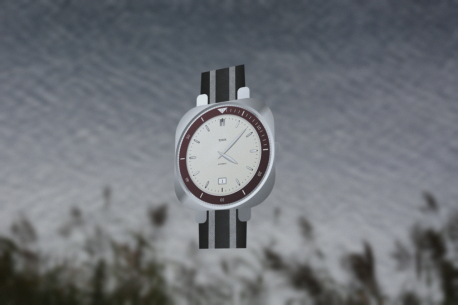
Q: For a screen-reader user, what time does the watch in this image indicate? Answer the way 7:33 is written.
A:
4:08
